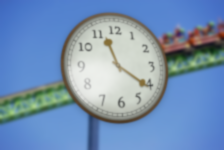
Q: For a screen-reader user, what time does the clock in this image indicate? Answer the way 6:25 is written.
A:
11:21
